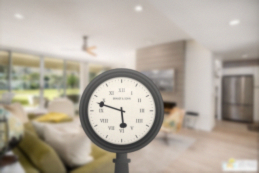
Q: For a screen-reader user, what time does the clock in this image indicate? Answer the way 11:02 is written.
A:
5:48
